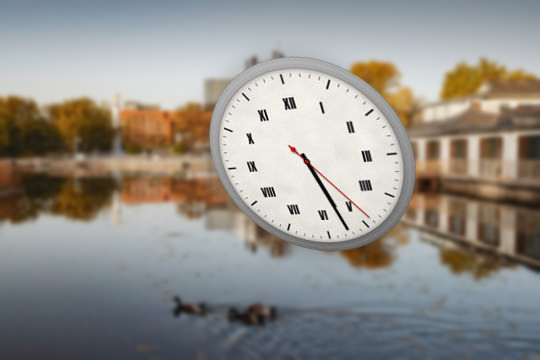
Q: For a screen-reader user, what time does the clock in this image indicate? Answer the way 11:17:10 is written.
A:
5:27:24
